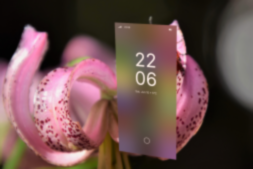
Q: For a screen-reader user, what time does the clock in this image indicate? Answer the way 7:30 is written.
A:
22:06
